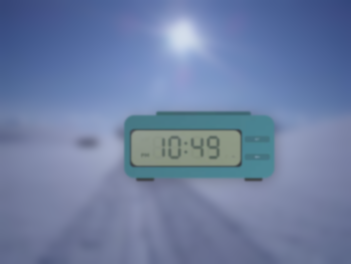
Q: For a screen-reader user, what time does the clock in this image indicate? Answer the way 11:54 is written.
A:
10:49
